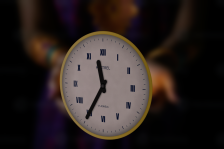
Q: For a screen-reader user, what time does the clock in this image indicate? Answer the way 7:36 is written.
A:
11:35
